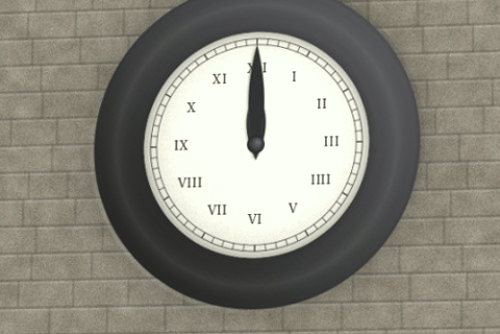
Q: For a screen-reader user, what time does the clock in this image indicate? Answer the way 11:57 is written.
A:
12:00
